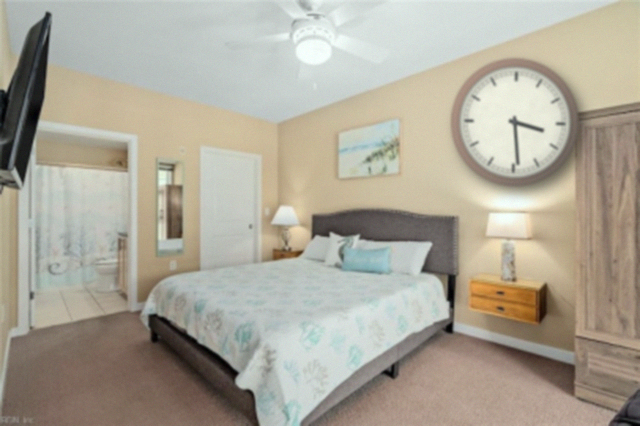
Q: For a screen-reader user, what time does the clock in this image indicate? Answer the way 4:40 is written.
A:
3:29
